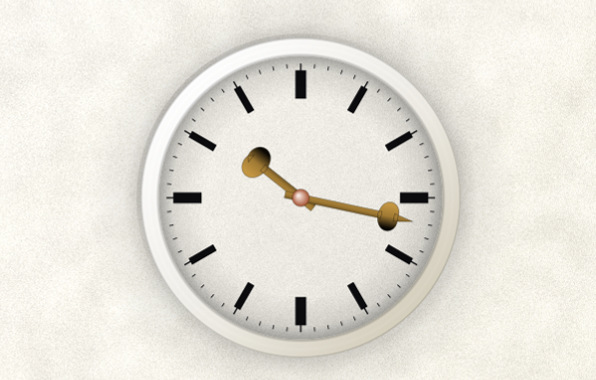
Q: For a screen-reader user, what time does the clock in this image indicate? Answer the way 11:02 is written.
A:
10:17
